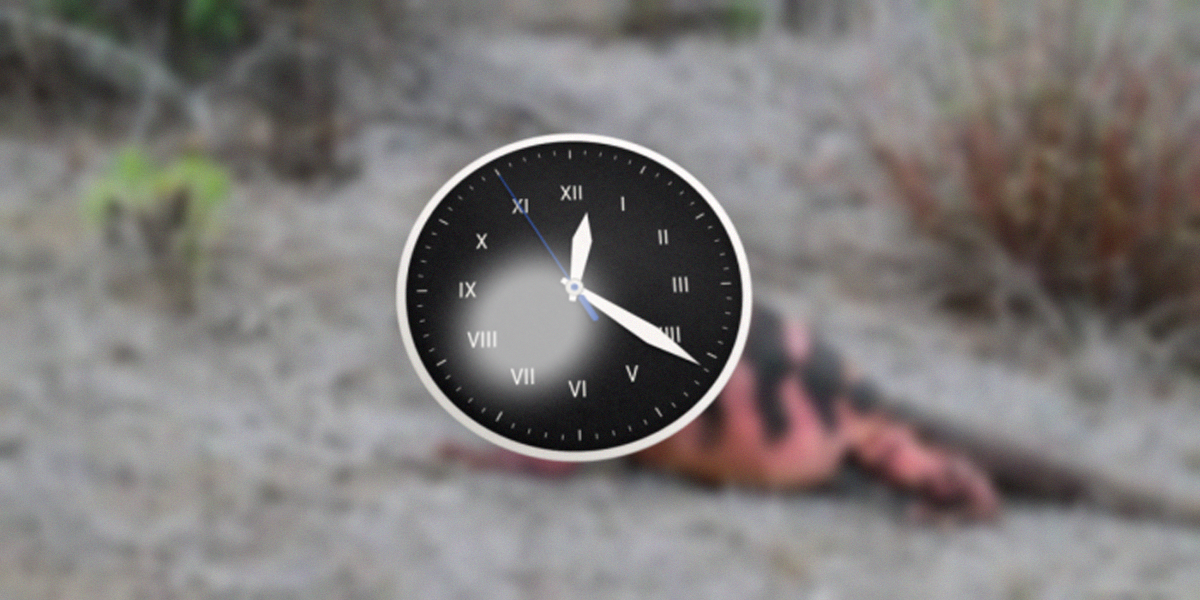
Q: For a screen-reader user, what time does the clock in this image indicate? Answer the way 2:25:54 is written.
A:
12:20:55
